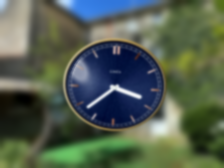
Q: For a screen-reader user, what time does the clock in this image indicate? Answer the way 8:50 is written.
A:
3:38
